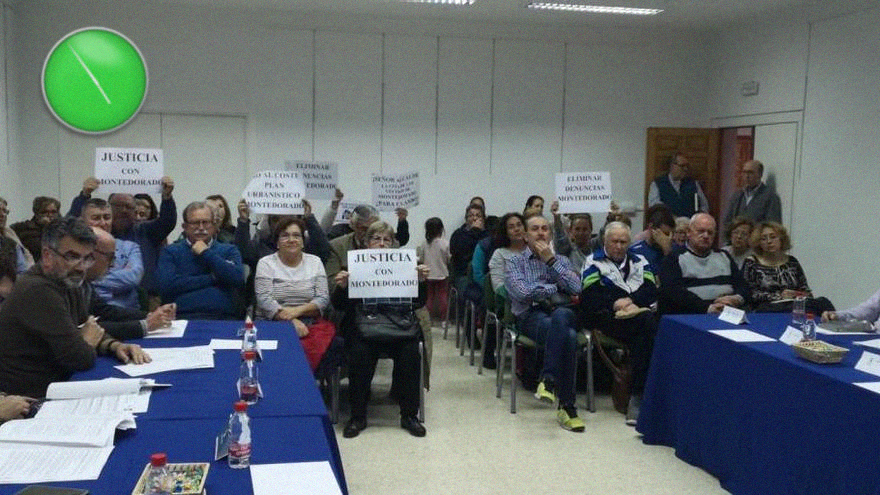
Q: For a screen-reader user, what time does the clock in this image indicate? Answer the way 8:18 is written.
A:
4:54
